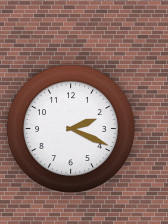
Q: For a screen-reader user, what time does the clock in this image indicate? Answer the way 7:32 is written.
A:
2:19
